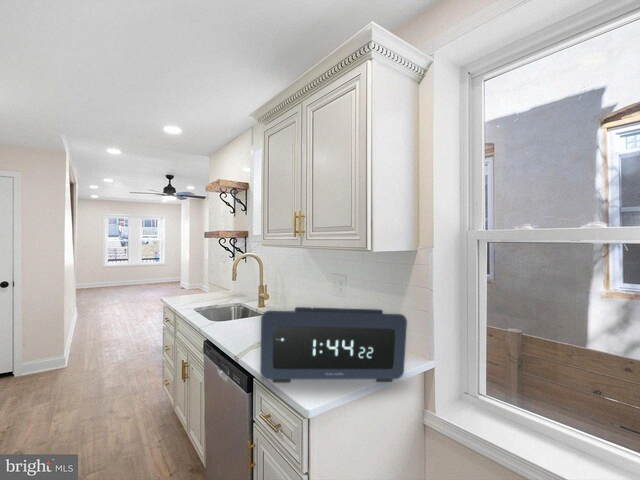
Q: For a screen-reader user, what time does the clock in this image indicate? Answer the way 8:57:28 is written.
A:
1:44:22
